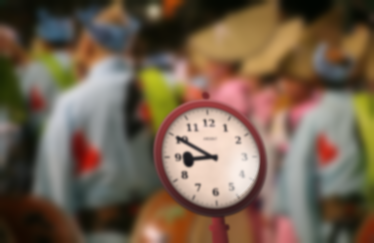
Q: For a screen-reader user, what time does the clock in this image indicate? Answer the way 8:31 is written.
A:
8:50
